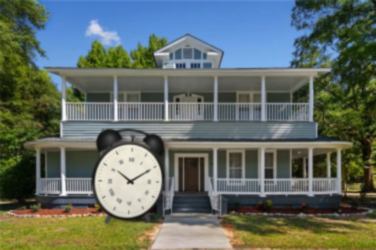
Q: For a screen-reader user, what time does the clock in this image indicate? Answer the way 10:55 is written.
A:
10:10
